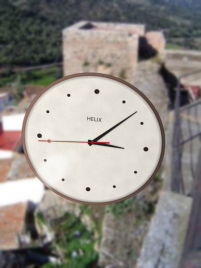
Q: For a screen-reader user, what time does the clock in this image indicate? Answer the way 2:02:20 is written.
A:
3:07:44
